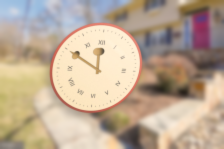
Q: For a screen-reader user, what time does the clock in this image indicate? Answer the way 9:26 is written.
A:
11:50
